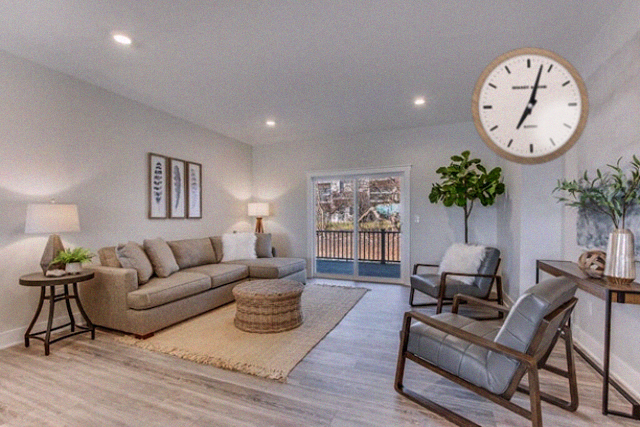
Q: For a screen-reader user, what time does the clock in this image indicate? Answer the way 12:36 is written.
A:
7:03
